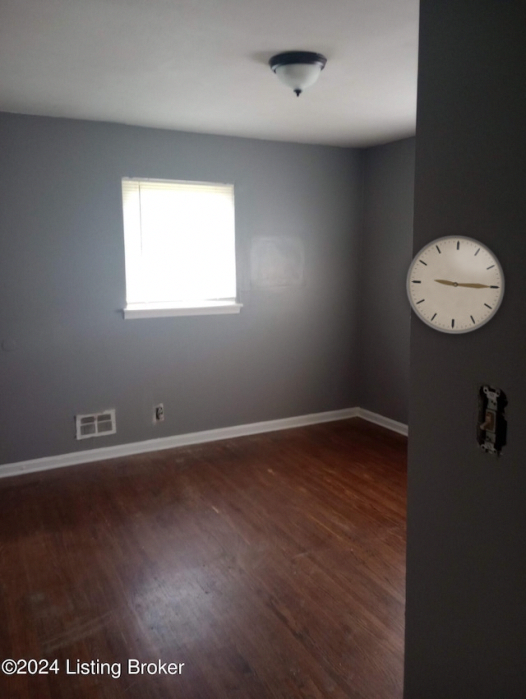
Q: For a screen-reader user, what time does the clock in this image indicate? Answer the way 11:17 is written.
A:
9:15
